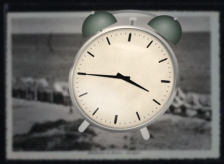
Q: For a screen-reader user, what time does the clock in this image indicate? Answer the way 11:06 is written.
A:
3:45
